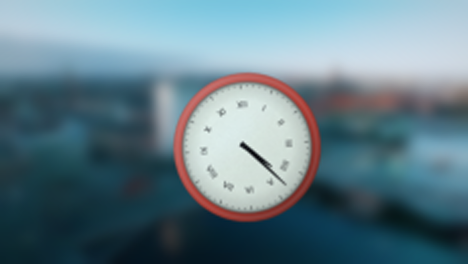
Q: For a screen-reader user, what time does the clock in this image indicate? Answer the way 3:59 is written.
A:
4:23
